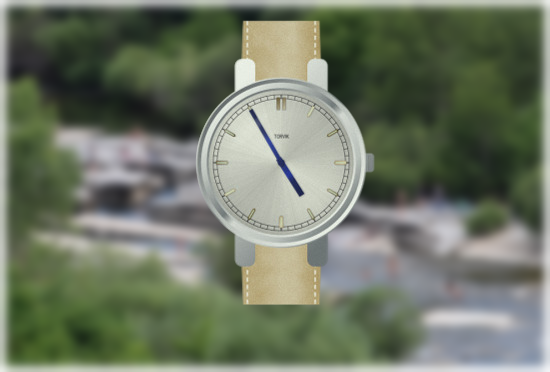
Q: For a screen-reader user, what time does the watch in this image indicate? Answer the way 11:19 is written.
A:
4:55
